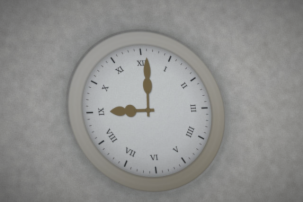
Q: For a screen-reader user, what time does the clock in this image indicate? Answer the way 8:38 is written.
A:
9:01
